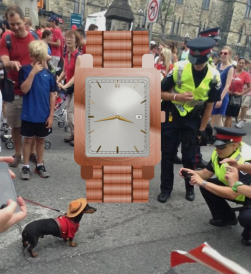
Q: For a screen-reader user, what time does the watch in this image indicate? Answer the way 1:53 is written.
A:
3:43
